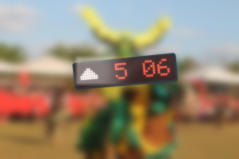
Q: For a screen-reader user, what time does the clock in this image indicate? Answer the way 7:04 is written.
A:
5:06
